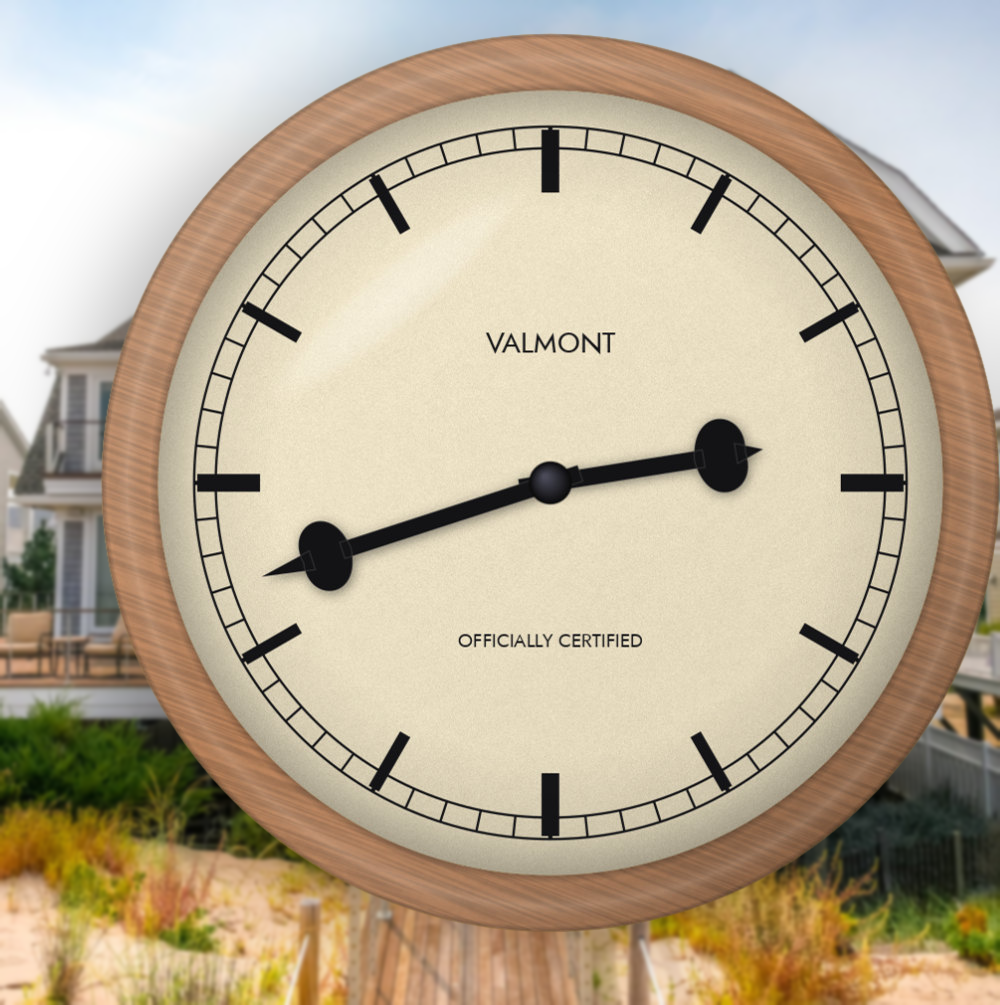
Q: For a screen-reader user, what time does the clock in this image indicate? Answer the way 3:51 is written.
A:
2:42
